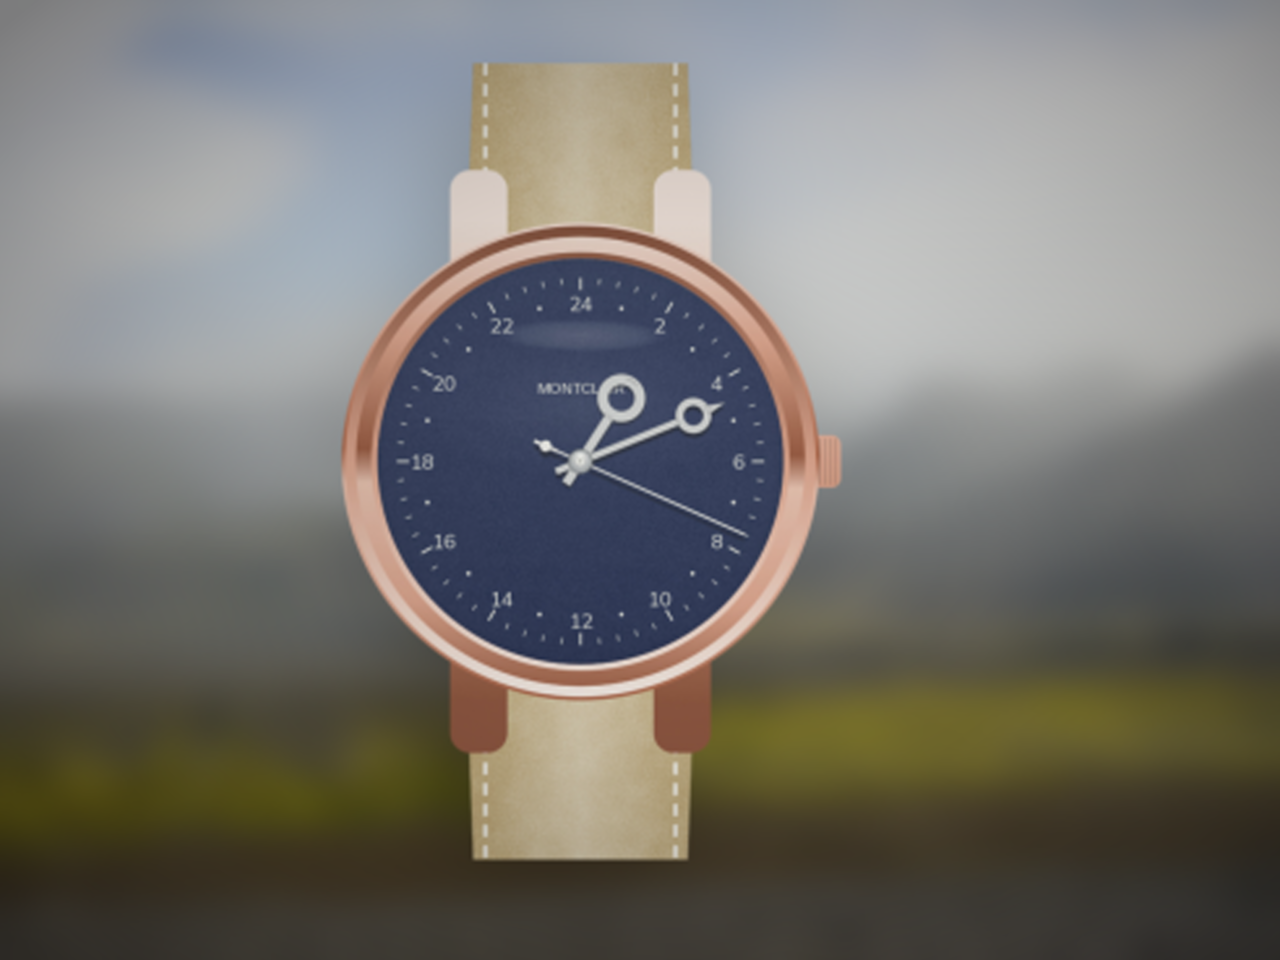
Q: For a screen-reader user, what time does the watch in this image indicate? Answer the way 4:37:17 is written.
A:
2:11:19
